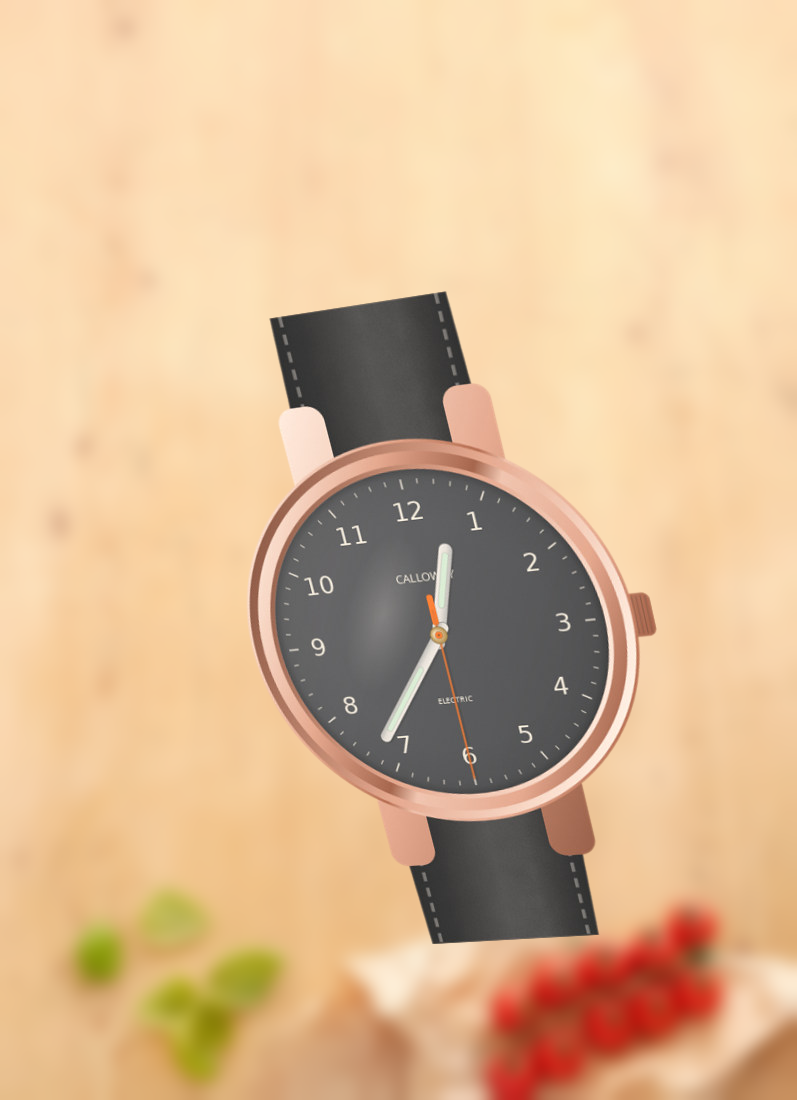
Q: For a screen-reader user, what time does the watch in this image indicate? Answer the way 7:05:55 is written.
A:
12:36:30
